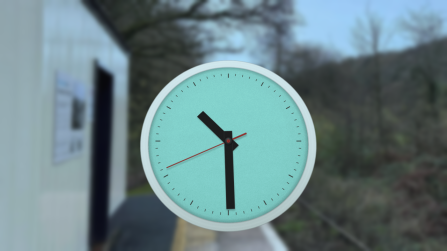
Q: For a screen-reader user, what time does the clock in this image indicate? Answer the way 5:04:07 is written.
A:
10:29:41
